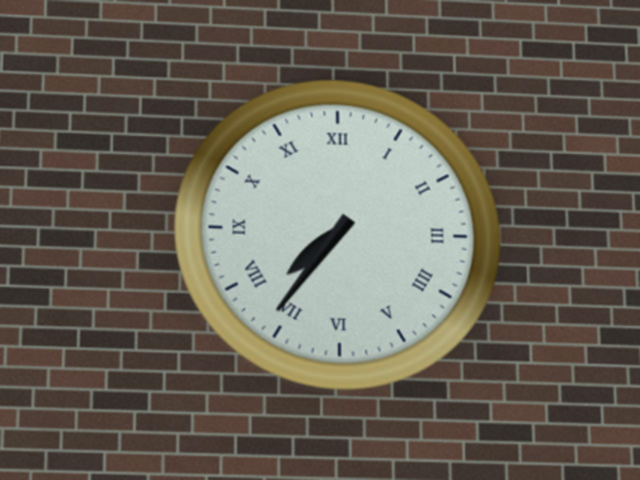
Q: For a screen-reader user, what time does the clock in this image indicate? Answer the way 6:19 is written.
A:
7:36
